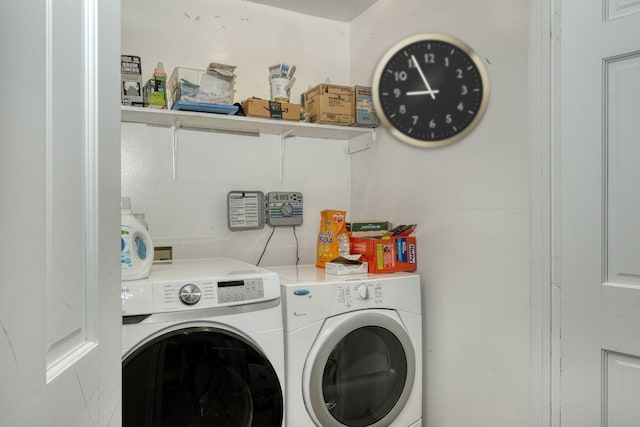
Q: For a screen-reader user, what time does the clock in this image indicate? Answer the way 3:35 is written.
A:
8:56
